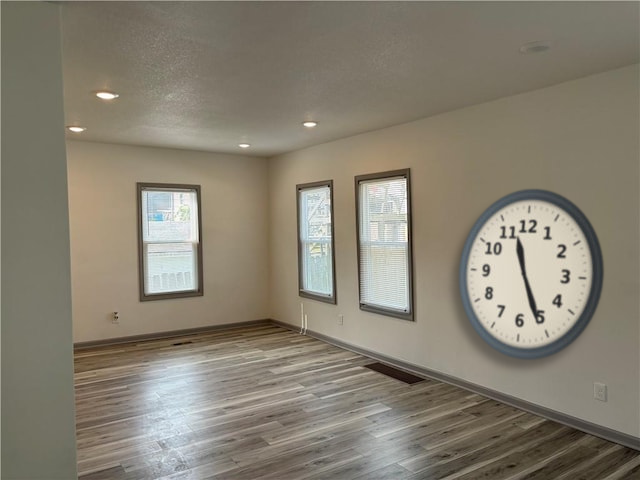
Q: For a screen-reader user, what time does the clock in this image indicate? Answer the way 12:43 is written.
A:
11:26
